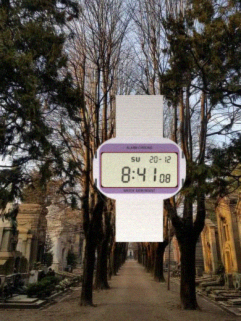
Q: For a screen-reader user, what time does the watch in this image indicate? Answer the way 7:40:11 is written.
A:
8:41:08
